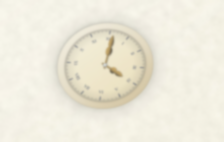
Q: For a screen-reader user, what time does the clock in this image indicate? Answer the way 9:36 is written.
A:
4:01
